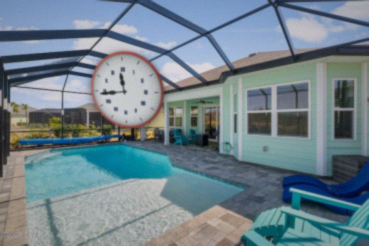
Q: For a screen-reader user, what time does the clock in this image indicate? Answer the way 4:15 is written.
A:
11:44
